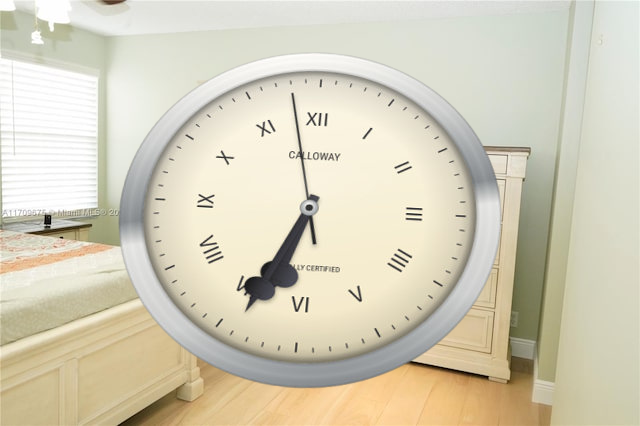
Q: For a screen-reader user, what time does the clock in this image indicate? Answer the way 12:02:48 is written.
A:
6:33:58
